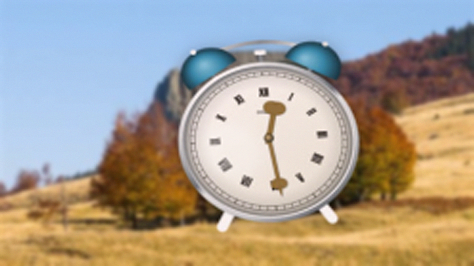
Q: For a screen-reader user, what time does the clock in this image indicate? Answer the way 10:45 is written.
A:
12:29
